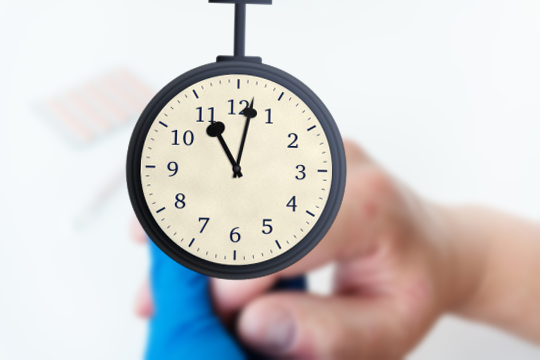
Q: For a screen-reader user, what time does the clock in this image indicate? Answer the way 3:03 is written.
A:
11:02
